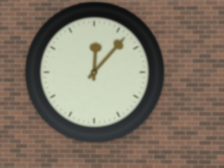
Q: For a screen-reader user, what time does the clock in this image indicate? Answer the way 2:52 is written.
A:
12:07
